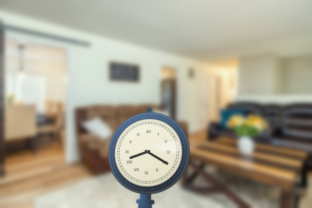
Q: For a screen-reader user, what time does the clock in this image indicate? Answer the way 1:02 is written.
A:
8:20
